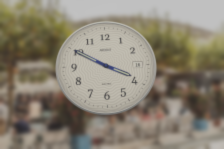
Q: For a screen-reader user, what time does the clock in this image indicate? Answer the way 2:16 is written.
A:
3:50
